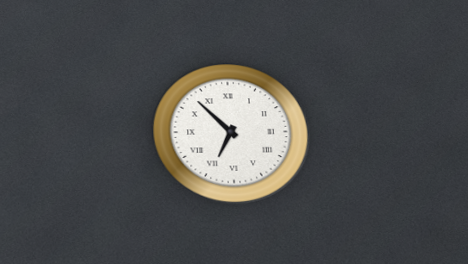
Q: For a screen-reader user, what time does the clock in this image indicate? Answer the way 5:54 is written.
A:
6:53
